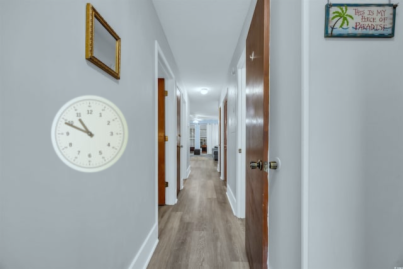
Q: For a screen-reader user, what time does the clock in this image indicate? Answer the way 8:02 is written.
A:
10:49
